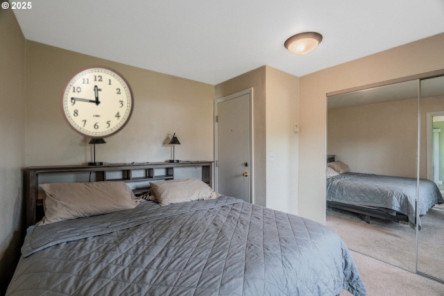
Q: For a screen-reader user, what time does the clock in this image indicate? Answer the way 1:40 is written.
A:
11:46
